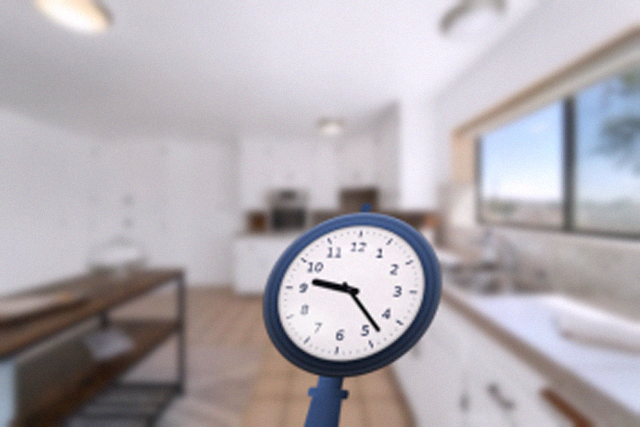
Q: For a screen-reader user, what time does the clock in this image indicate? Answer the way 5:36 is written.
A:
9:23
